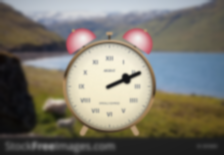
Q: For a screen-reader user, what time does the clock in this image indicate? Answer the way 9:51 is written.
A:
2:11
